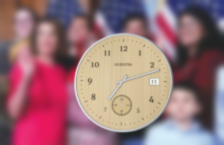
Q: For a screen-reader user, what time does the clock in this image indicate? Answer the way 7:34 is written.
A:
7:12
